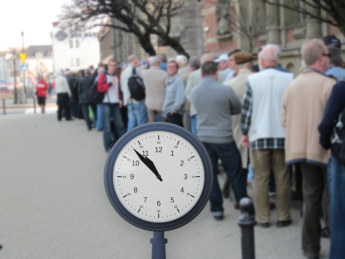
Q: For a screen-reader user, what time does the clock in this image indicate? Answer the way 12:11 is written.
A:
10:53
